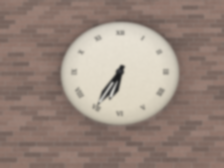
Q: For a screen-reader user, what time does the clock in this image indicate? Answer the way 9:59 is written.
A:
6:35
